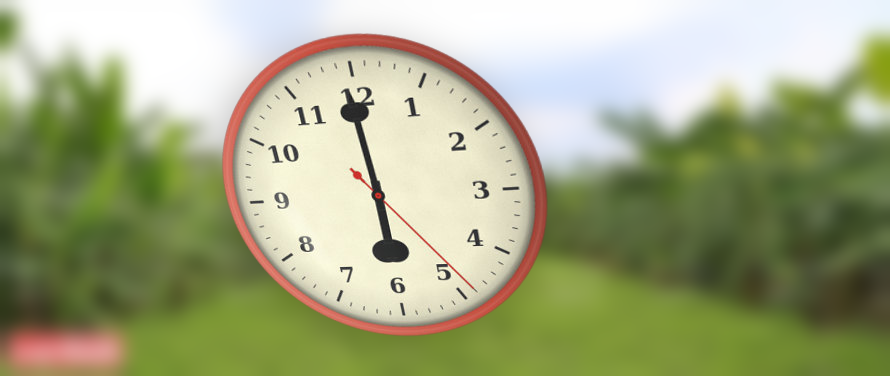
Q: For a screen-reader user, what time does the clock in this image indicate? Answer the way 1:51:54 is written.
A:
5:59:24
